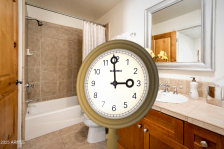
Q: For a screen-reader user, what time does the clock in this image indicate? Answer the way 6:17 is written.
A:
2:59
